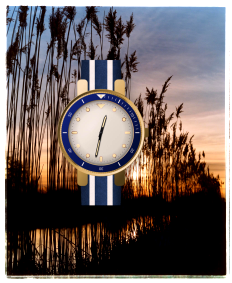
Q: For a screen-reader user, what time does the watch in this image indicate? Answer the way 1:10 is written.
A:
12:32
